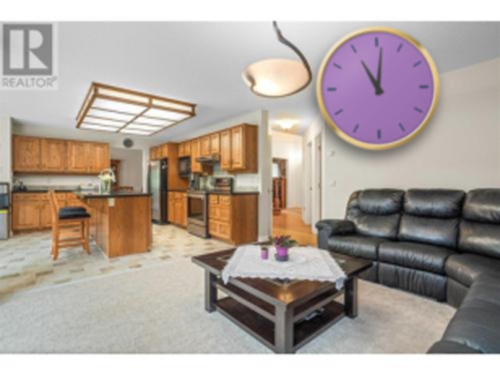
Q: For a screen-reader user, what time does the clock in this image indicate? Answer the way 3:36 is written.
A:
11:01
